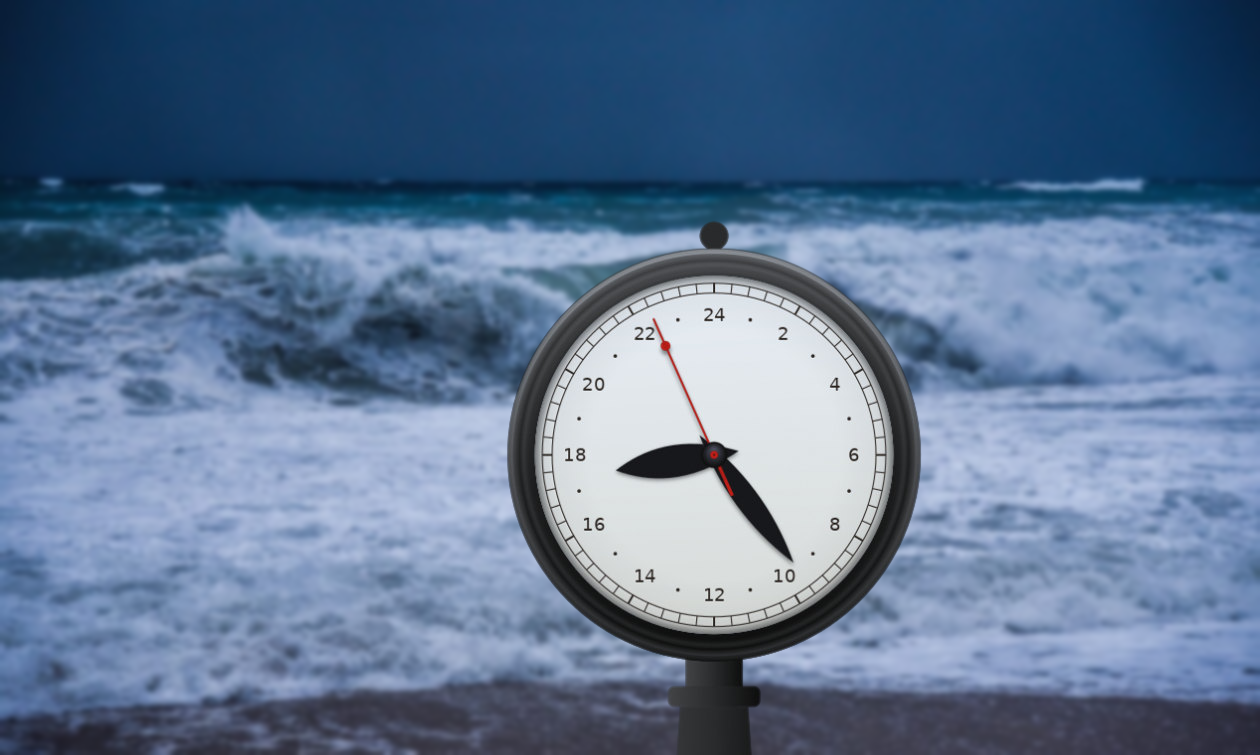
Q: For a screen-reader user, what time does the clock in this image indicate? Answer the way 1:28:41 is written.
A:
17:23:56
